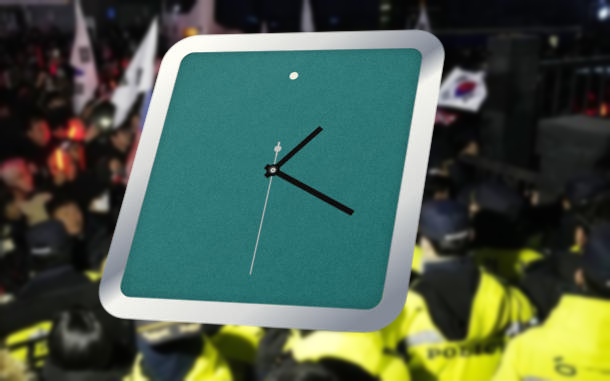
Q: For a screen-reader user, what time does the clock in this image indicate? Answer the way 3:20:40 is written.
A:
1:19:30
